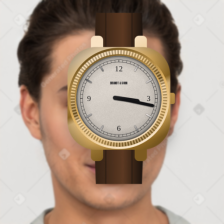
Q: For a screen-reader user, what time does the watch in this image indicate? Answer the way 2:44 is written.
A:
3:17
